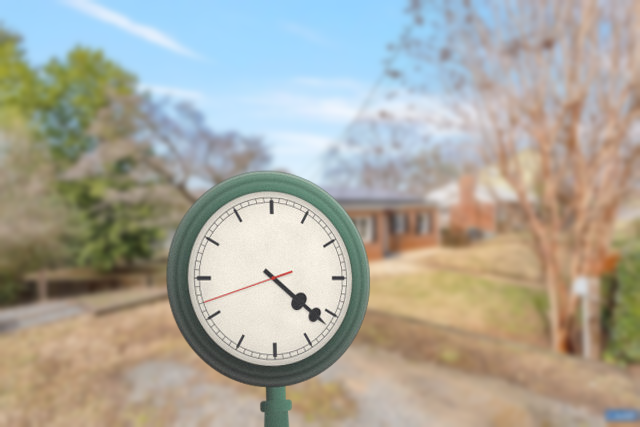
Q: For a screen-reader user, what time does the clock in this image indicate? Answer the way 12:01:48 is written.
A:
4:21:42
